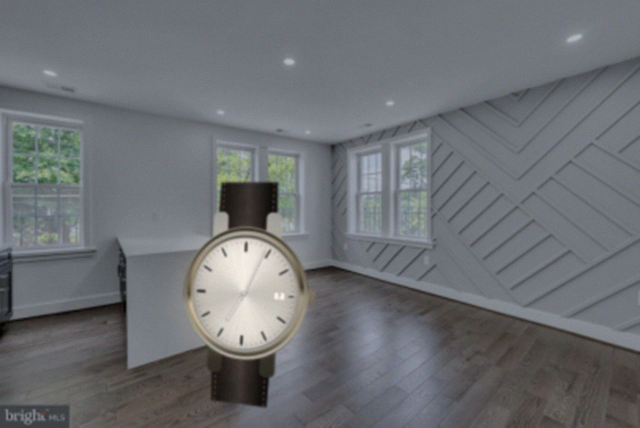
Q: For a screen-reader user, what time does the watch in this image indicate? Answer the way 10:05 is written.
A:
7:04
